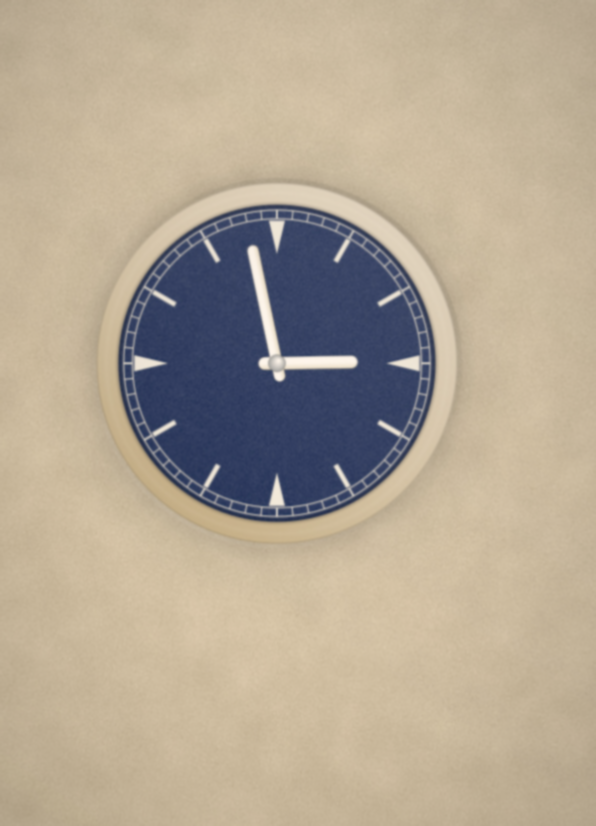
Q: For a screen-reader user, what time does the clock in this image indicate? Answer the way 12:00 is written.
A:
2:58
